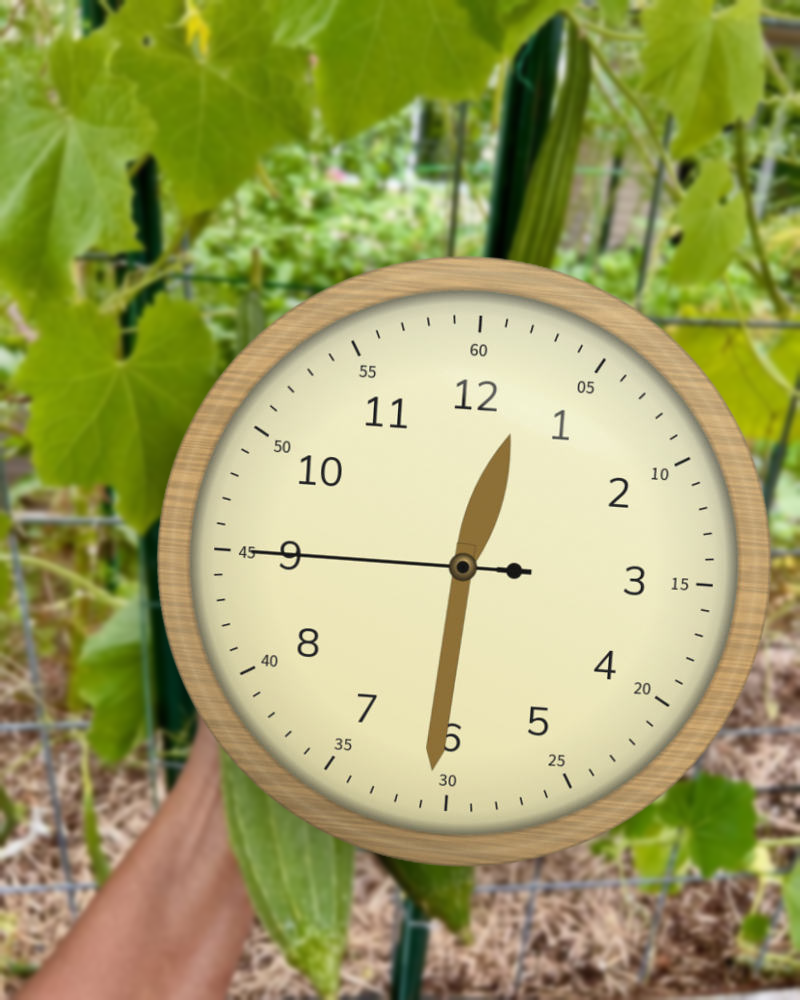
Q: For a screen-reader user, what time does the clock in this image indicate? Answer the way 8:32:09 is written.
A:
12:30:45
